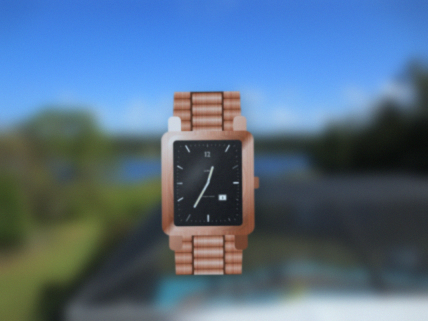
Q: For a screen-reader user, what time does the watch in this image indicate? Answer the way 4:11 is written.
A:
12:35
